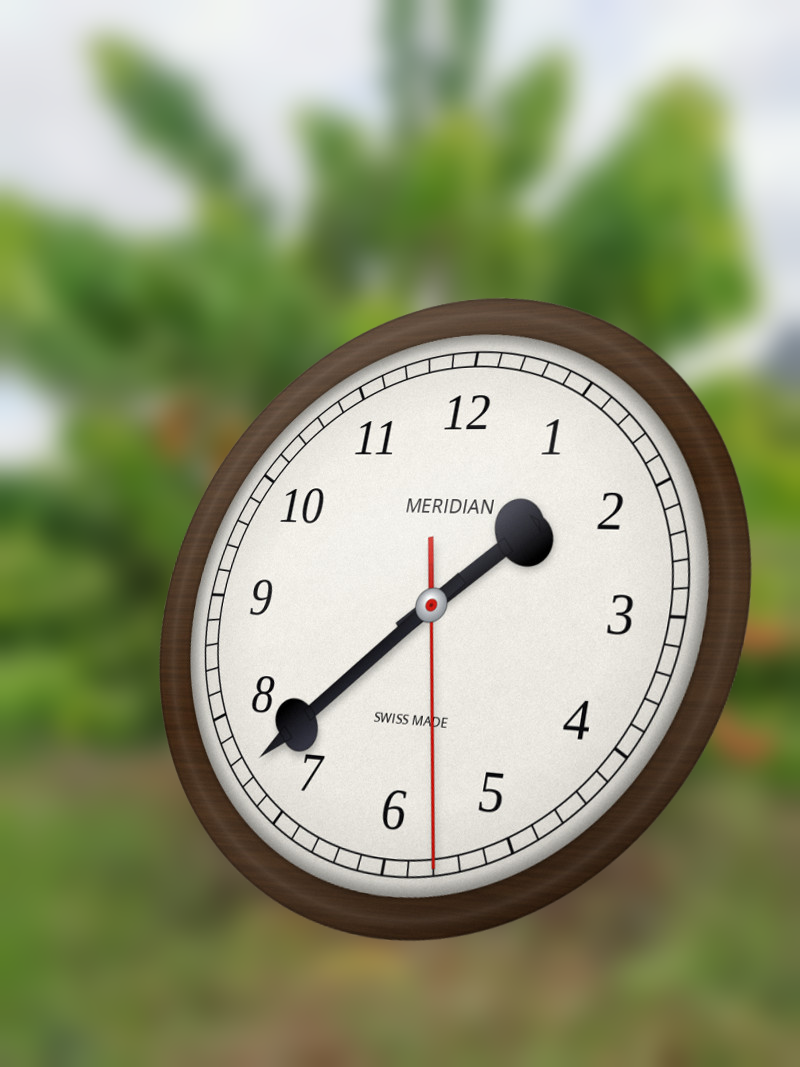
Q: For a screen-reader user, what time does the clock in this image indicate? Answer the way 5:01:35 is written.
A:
1:37:28
